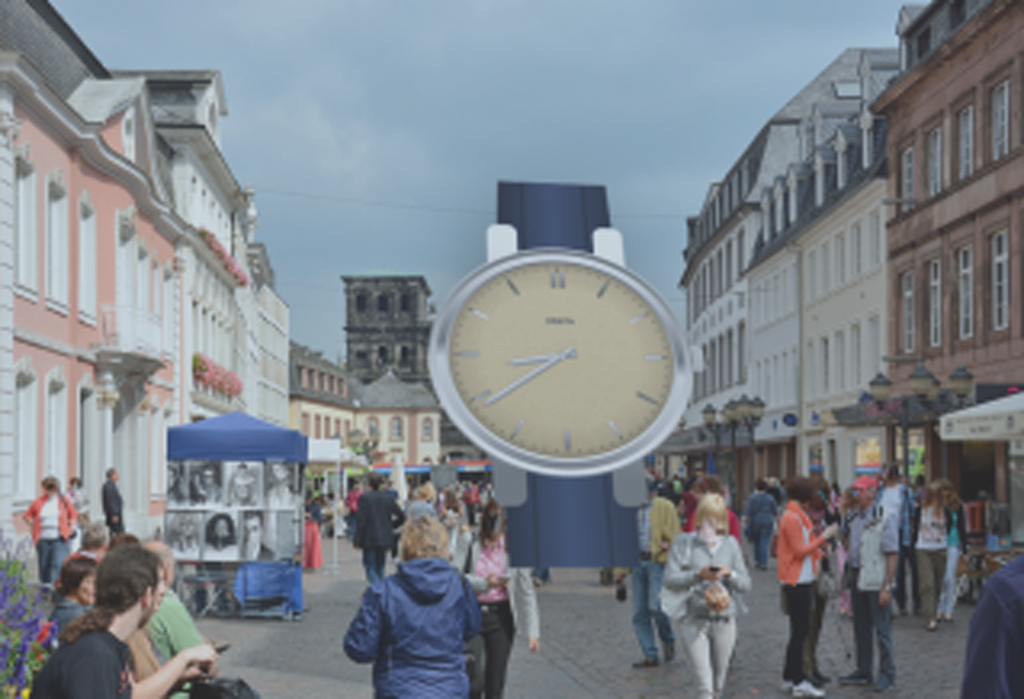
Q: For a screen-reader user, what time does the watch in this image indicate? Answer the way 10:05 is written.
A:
8:39
